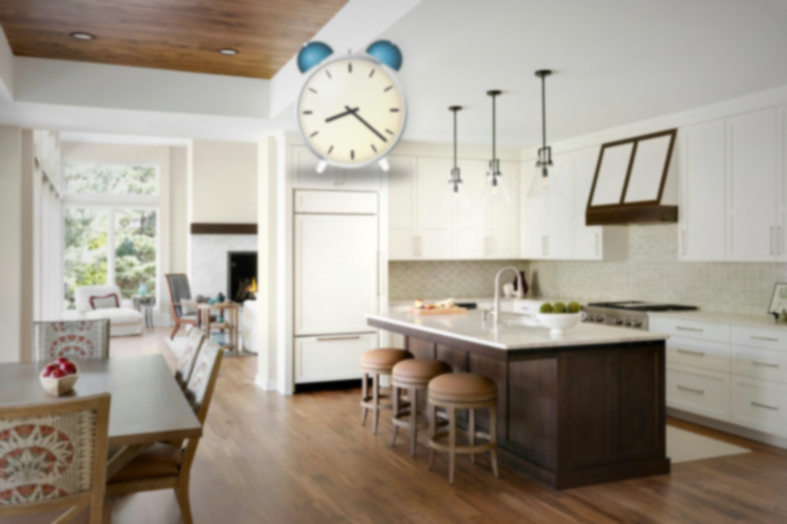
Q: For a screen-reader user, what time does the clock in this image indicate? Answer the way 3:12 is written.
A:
8:22
